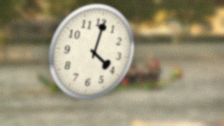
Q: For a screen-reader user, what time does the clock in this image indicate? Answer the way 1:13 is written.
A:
4:01
